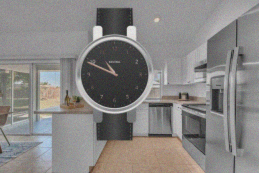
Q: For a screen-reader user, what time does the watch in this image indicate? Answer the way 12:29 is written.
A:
10:49
